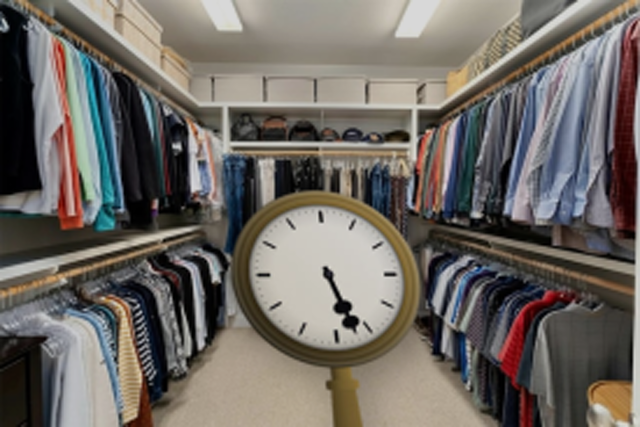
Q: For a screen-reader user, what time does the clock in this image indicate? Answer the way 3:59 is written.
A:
5:27
